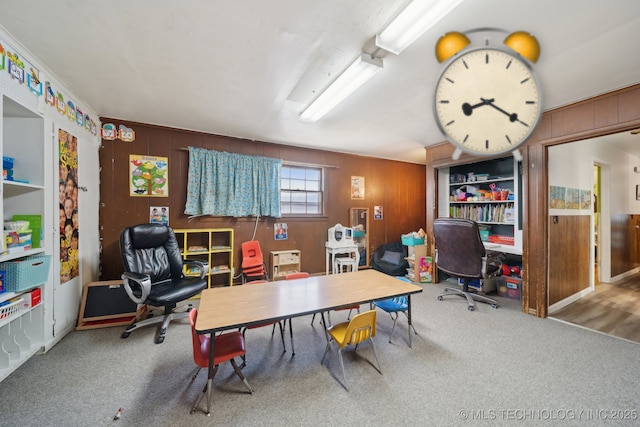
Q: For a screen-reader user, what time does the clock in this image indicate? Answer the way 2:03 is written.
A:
8:20
